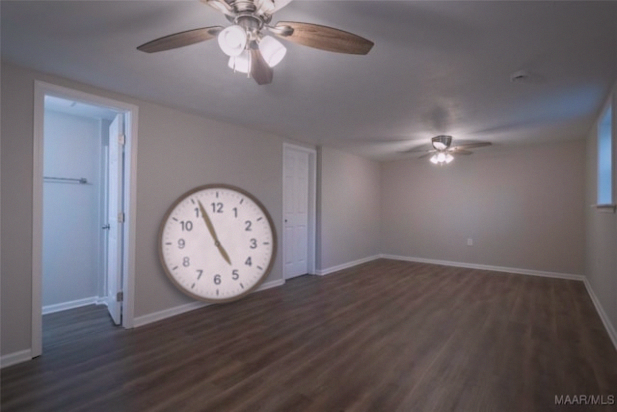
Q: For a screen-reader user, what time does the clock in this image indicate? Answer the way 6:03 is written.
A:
4:56
